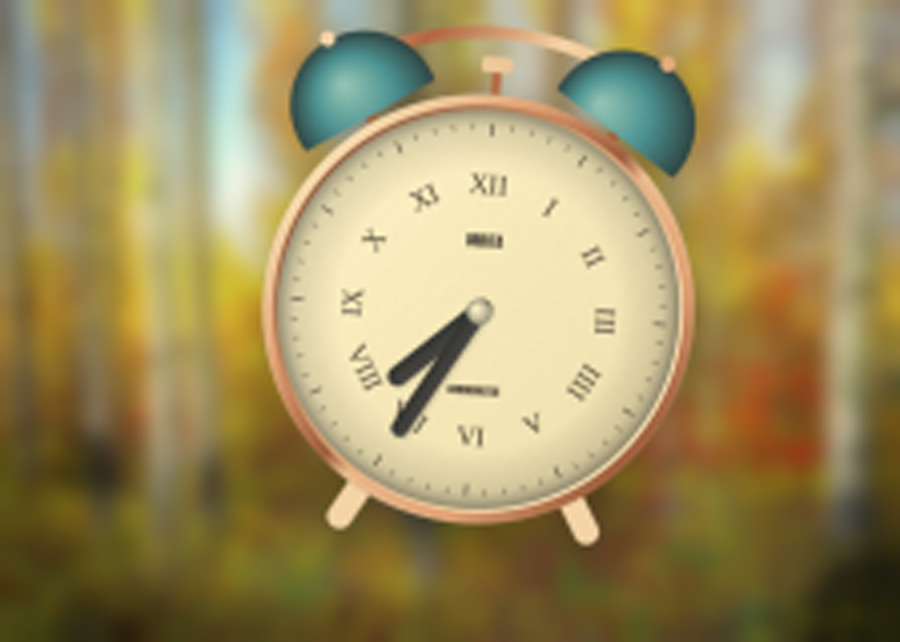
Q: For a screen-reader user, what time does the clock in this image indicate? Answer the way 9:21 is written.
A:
7:35
